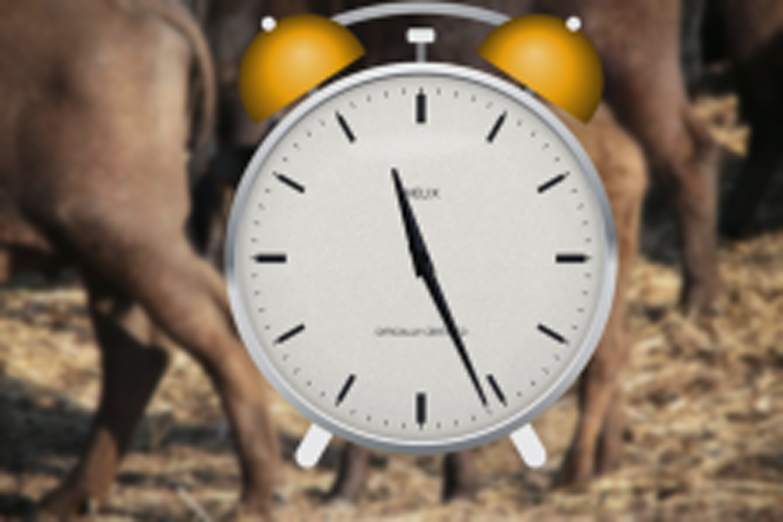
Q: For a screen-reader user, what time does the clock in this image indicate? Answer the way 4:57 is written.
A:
11:26
